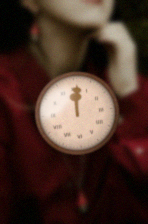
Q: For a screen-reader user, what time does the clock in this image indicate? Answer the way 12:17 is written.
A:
12:01
